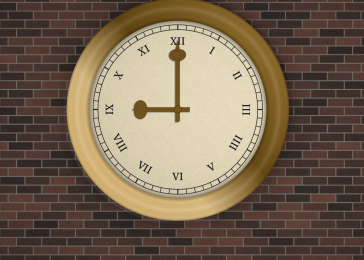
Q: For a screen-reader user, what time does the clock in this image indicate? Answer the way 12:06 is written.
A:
9:00
